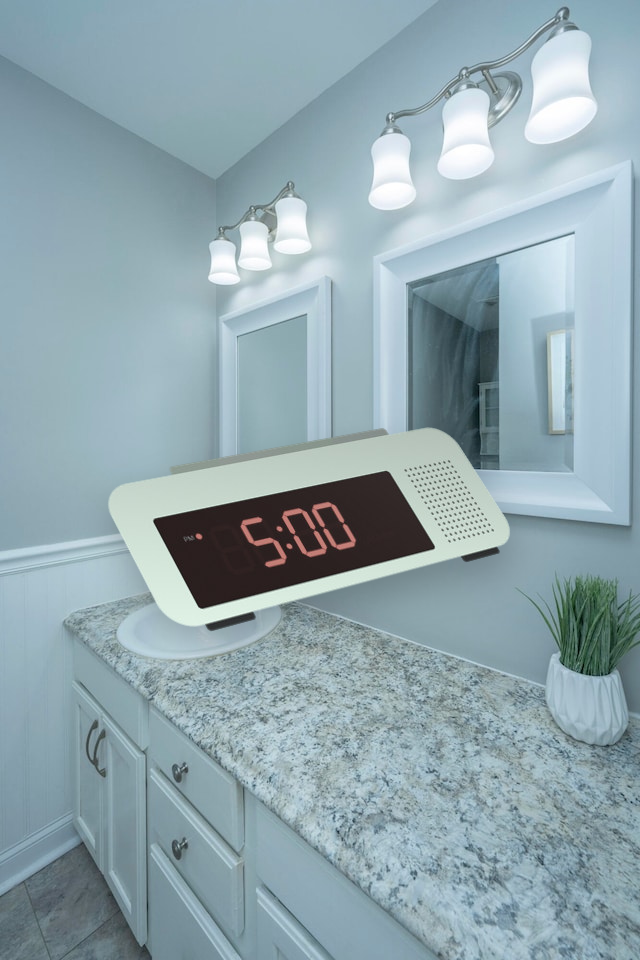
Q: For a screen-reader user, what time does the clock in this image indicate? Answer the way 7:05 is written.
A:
5:00
